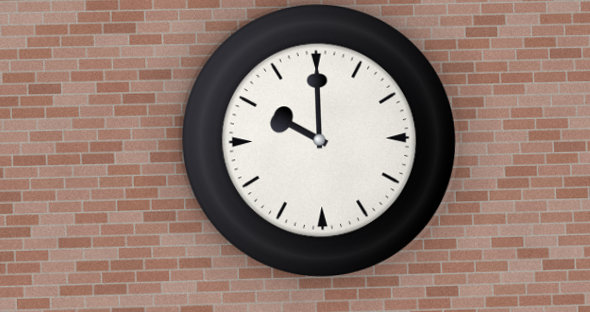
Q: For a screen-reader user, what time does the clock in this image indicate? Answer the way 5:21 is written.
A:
10:00
